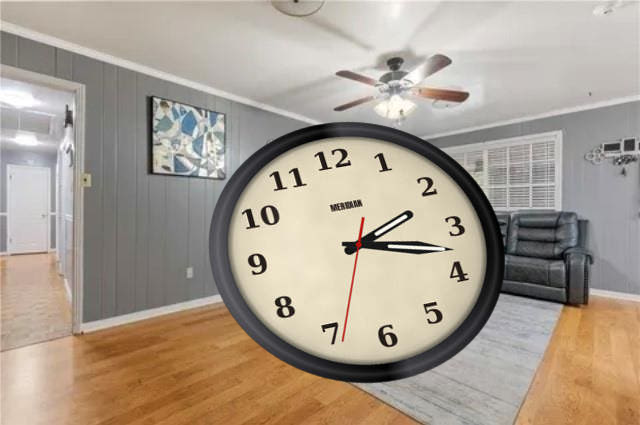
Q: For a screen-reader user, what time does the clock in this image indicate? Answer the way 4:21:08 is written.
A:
2:17:34
